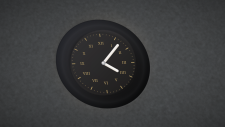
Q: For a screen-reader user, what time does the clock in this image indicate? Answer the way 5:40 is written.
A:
4:07
